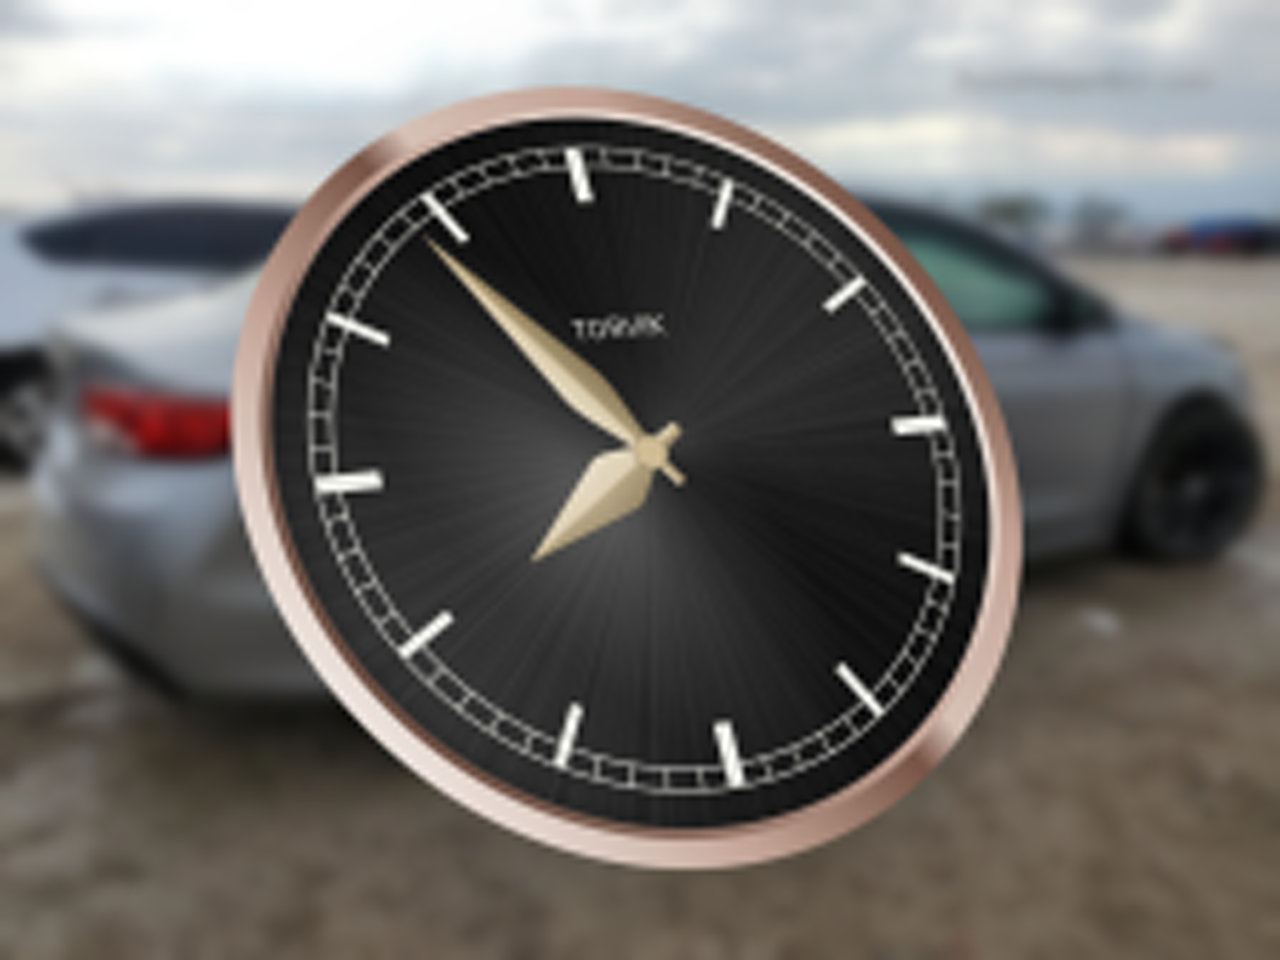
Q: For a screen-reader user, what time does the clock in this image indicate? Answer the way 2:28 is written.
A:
7:54
